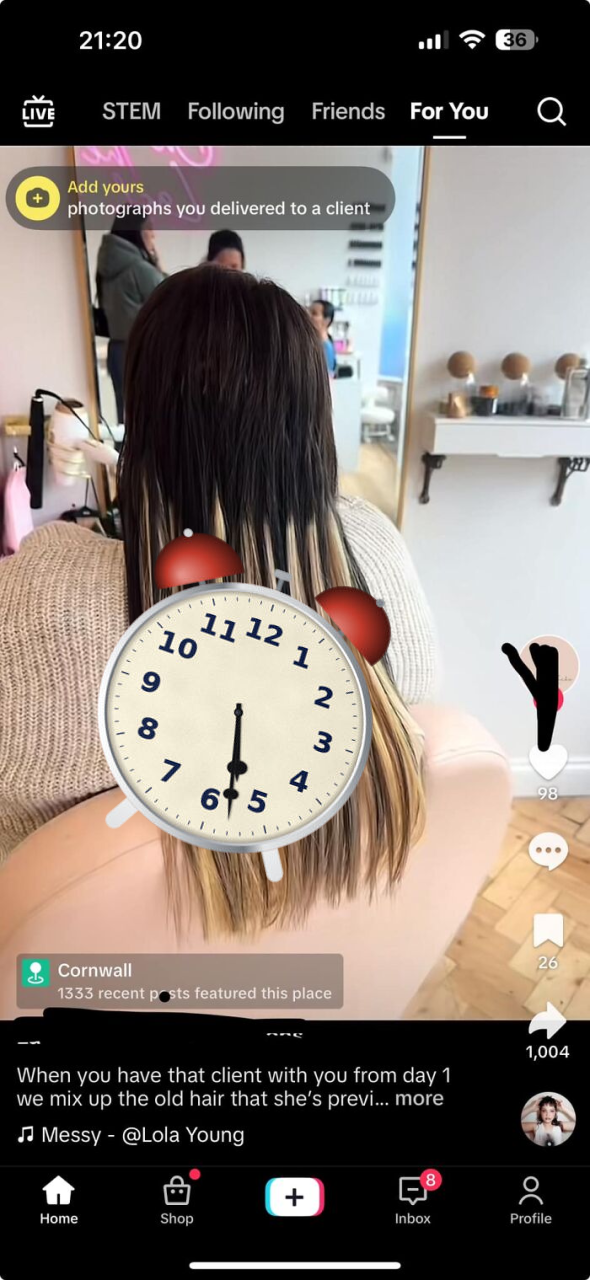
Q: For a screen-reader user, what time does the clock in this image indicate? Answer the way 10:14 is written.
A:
5:28
